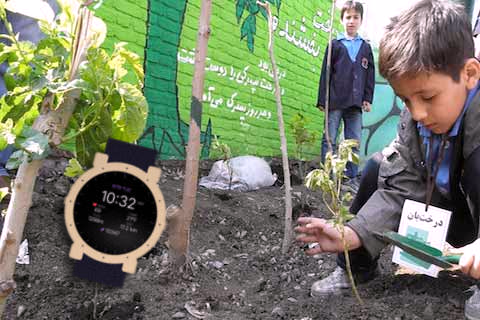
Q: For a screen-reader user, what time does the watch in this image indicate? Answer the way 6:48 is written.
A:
10:32
